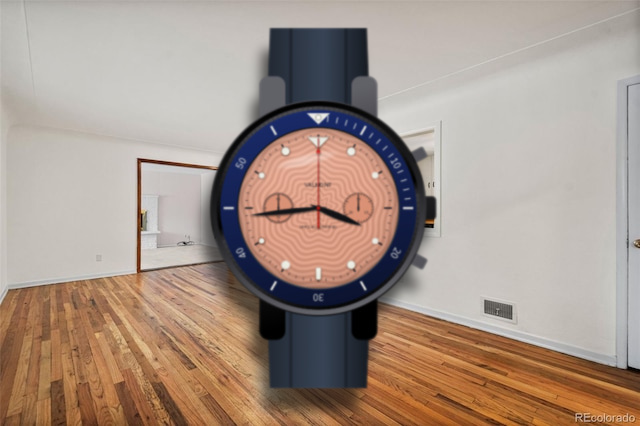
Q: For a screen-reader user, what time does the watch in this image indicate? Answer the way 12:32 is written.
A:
3:44
